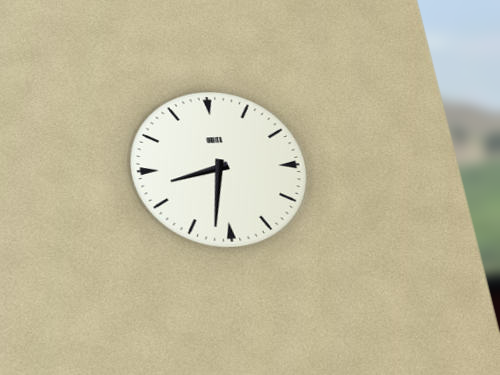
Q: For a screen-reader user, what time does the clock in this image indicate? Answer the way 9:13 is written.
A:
8:32
